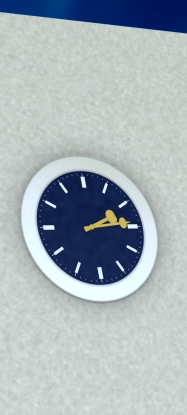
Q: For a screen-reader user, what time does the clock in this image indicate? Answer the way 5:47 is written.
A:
2:14
